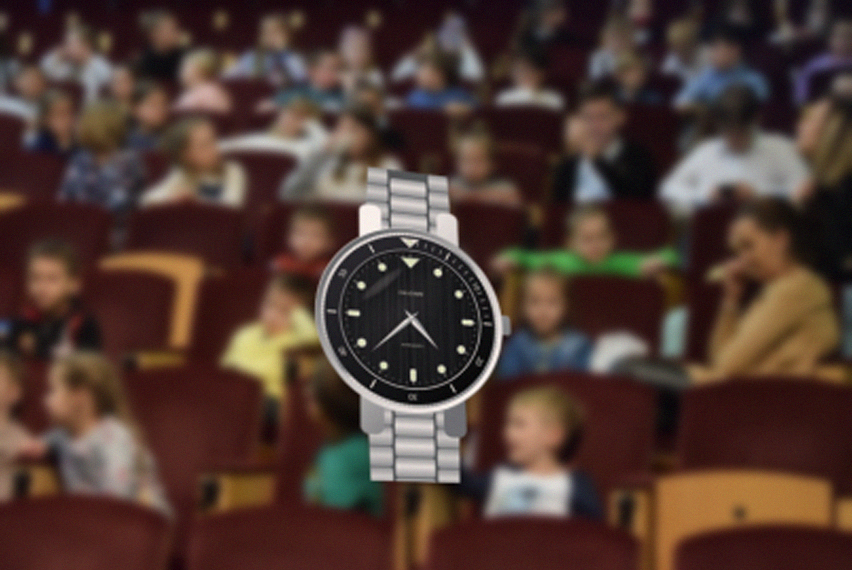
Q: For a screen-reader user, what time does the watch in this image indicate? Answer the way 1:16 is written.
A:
4:38
